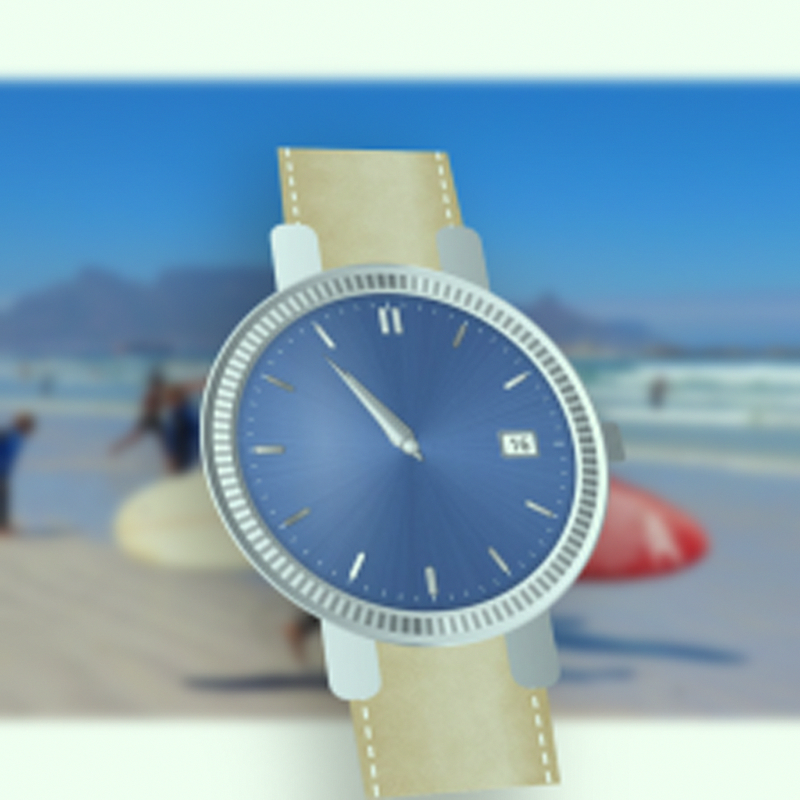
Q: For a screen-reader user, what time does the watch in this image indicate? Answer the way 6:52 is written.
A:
10:54
